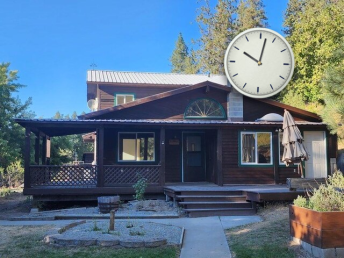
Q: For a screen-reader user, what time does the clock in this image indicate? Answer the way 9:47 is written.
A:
10:02
